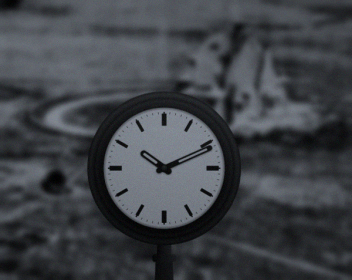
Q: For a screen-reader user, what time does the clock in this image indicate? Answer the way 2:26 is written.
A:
10:11
